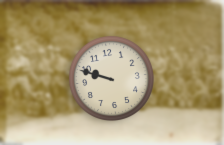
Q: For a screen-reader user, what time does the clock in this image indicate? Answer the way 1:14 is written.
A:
9:49
